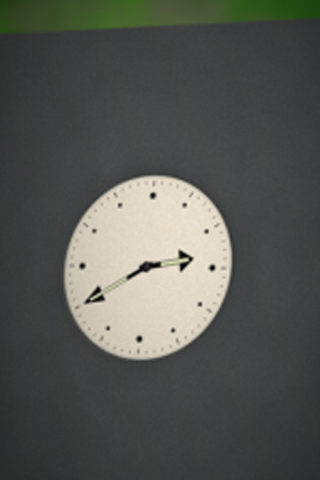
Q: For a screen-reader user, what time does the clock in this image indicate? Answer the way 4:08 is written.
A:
2:40
